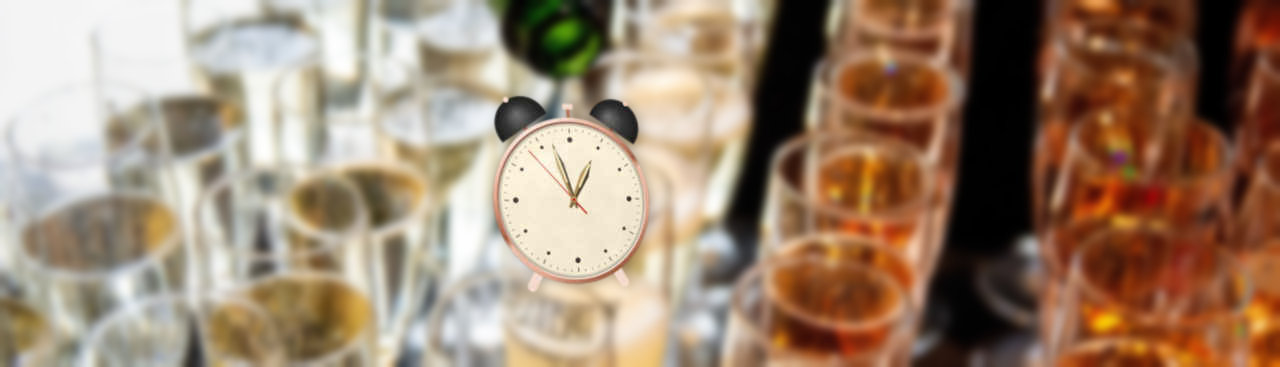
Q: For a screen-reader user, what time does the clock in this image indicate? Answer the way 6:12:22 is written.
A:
12:56:53
